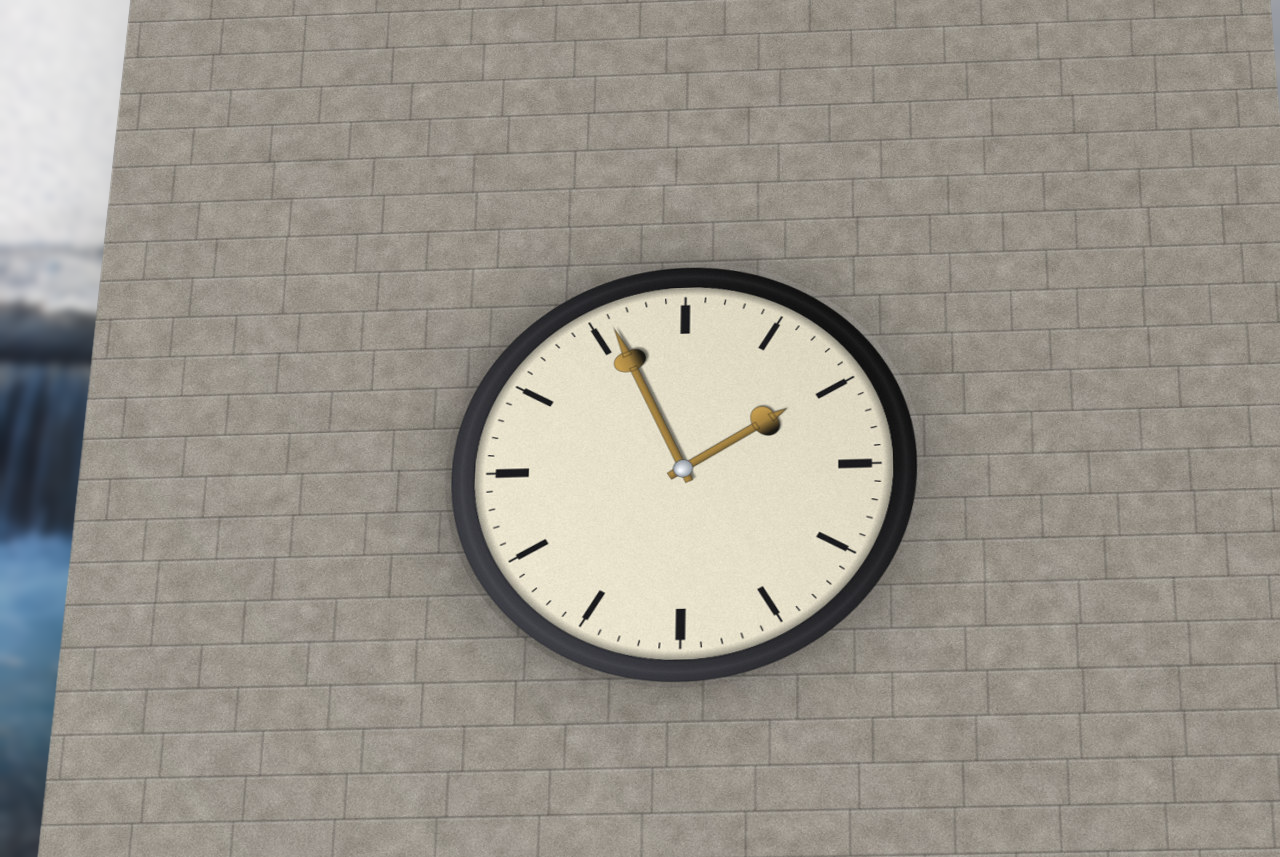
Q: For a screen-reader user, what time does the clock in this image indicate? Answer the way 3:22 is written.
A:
1:56
